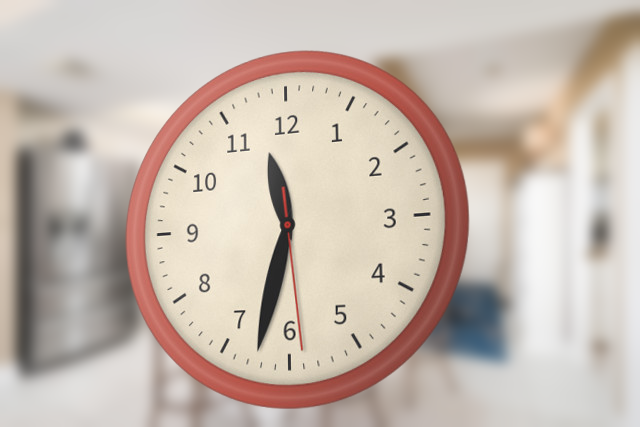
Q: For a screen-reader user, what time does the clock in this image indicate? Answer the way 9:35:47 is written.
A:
11:32:29
